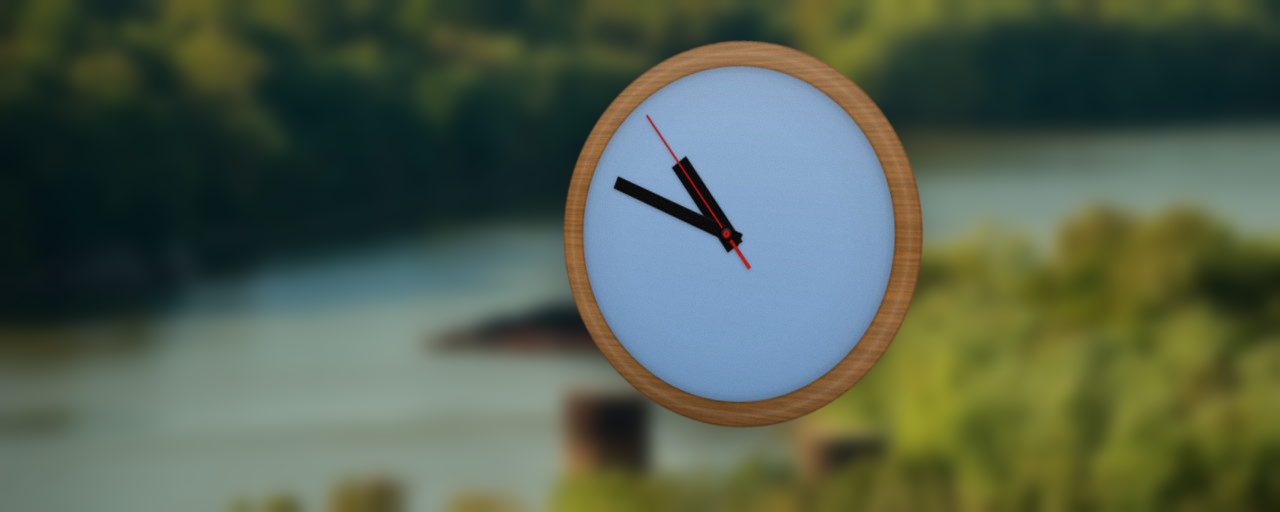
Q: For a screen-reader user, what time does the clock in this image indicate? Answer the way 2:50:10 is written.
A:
10:48:54
